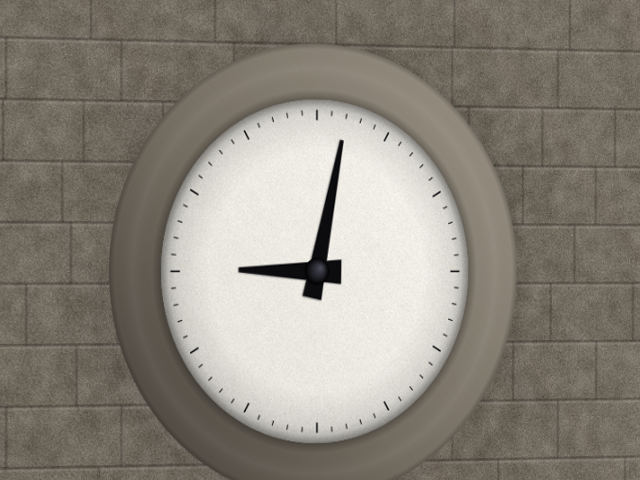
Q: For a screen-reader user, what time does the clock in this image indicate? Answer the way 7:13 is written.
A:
9:02
